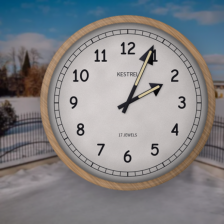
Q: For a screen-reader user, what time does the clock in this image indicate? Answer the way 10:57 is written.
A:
2:04
